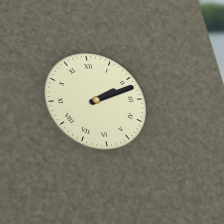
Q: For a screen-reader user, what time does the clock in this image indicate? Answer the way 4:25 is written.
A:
2:12
